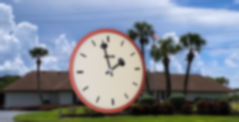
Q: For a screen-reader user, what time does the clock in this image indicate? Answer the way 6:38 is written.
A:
1:58
